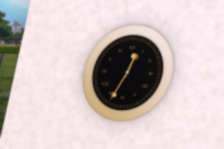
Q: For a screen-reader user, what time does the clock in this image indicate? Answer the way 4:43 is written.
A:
12:34
